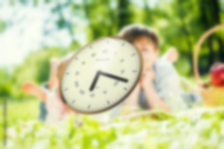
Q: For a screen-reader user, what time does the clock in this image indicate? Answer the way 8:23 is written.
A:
6:18
